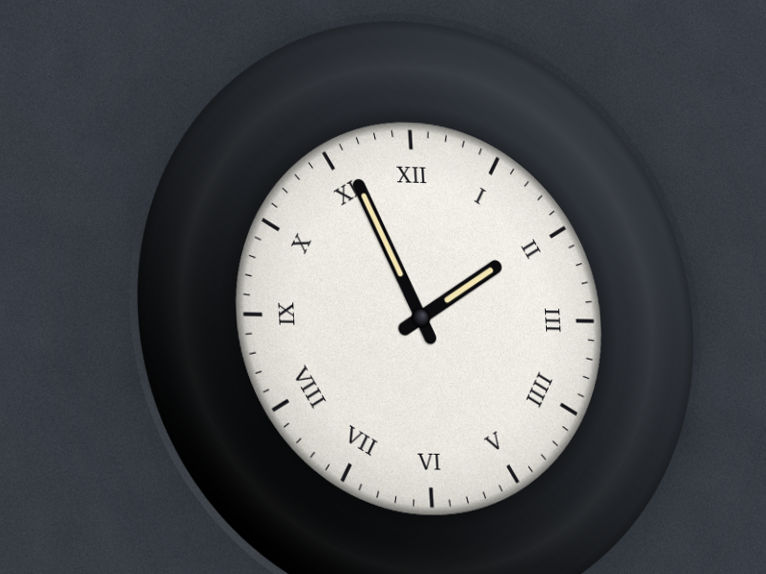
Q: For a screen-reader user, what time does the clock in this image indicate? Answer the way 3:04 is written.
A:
1:56
